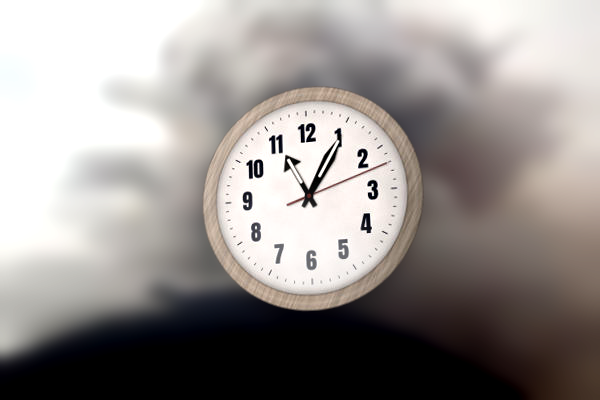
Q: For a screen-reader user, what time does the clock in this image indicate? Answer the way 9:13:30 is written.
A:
11:05:12
